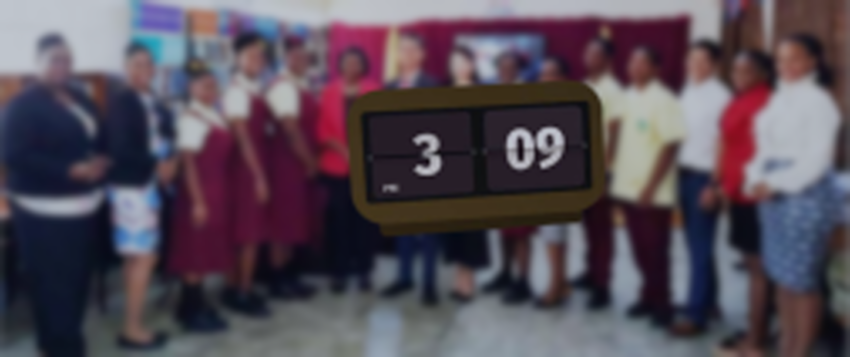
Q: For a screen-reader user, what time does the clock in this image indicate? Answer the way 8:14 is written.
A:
3:09
